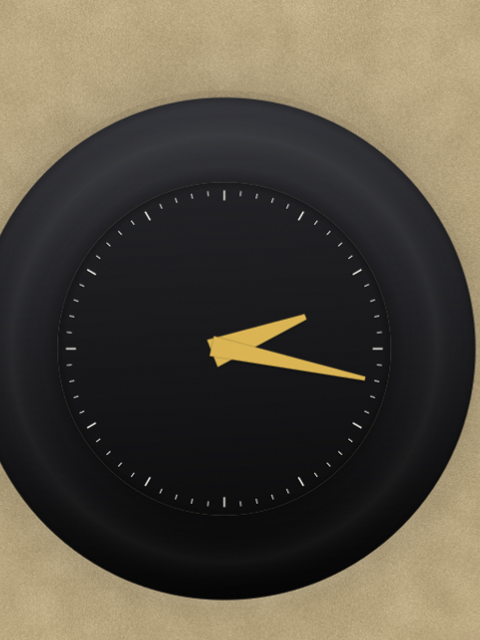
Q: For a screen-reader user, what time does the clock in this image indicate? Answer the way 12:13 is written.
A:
2:17
